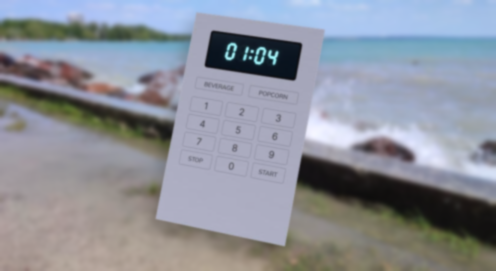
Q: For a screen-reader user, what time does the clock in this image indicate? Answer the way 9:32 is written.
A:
1:04
